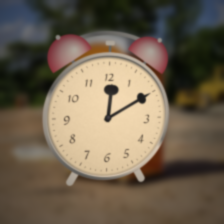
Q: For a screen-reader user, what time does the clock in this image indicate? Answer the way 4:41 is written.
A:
12:10
